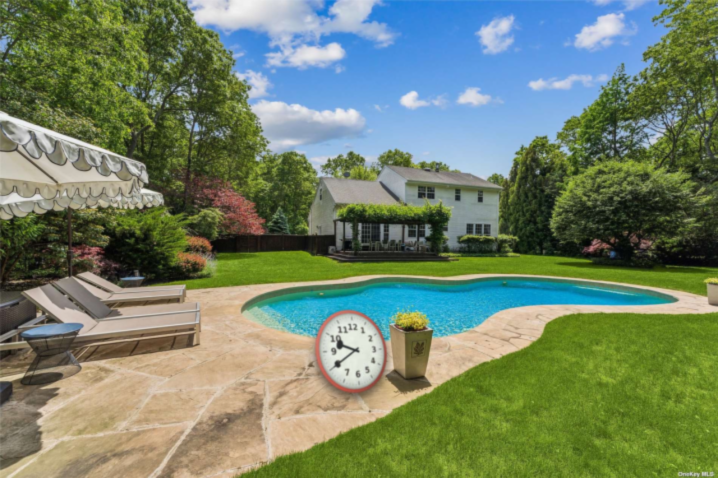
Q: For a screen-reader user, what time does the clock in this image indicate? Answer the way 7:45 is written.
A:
9:40
